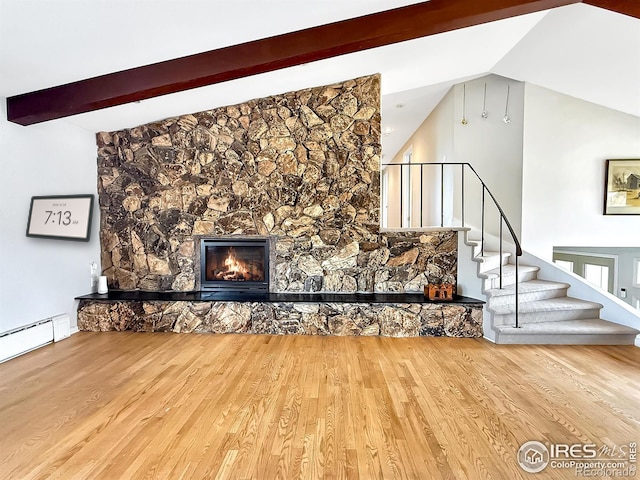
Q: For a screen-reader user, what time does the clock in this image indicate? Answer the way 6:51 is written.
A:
7:13
